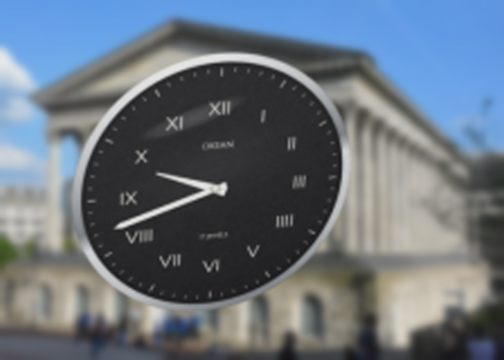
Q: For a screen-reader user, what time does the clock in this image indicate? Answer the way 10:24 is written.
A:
9:42
